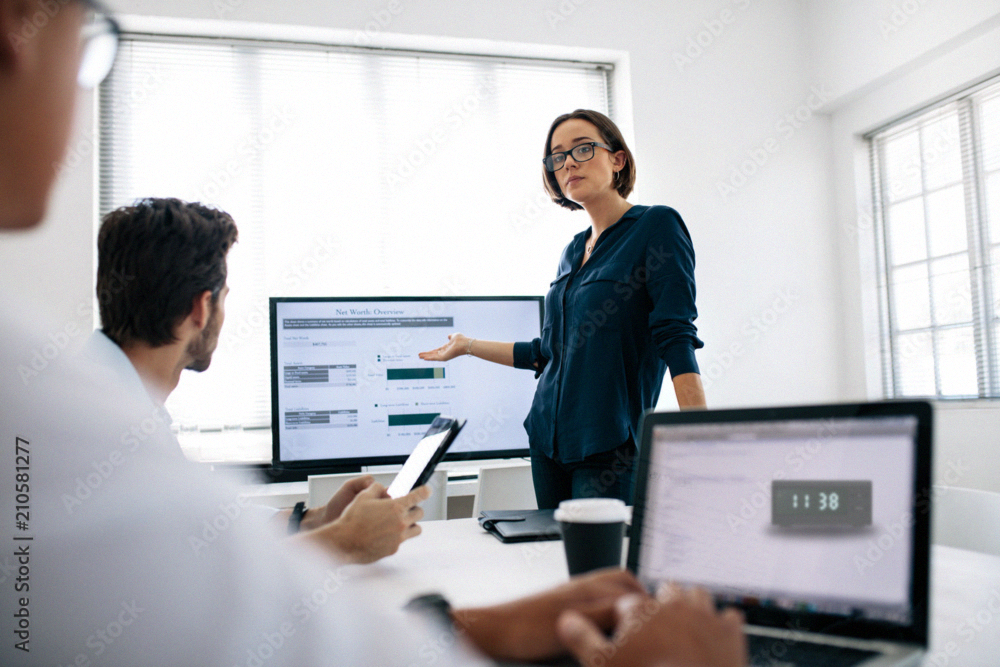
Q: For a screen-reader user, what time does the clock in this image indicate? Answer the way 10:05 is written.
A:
11:38
